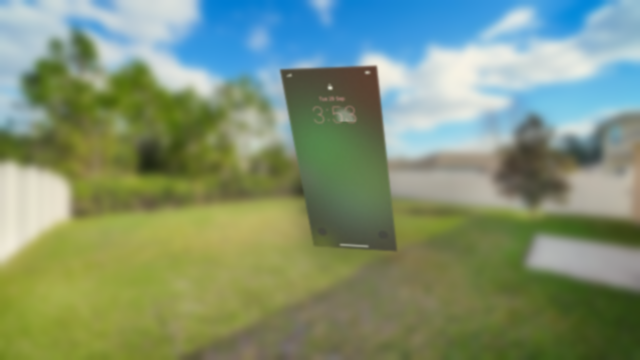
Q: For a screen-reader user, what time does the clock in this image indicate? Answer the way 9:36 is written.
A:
3:53
